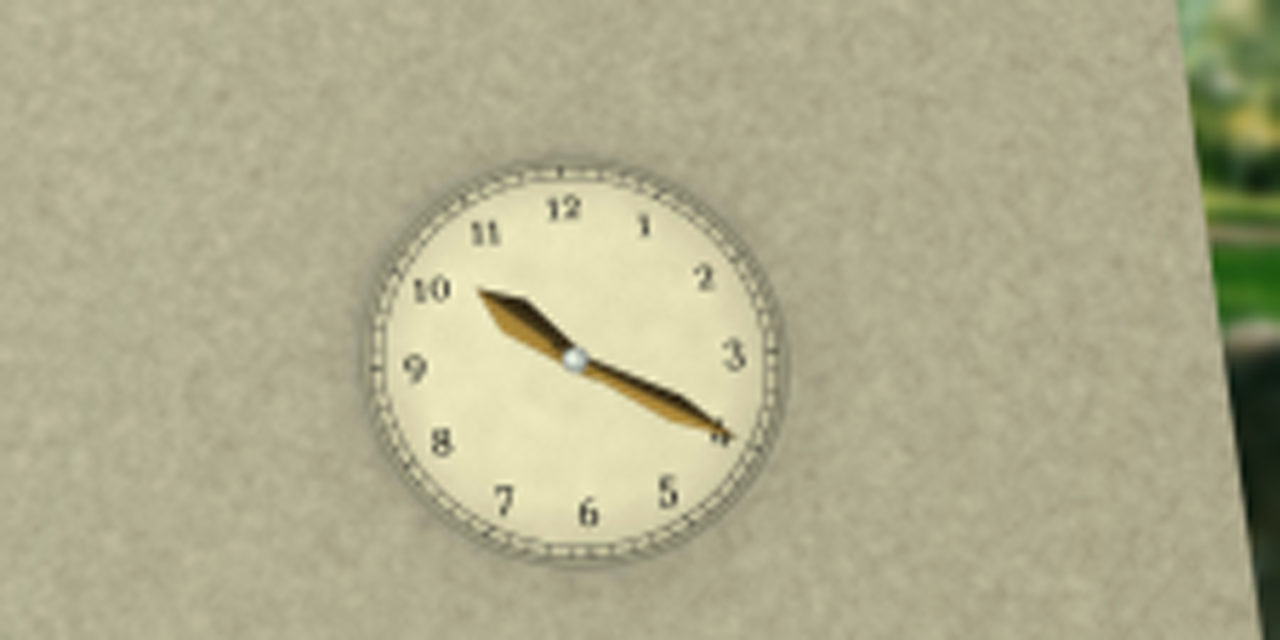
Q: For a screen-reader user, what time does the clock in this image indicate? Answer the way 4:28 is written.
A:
10:20
